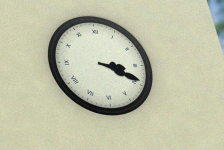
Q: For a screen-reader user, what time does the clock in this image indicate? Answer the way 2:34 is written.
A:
3:19
